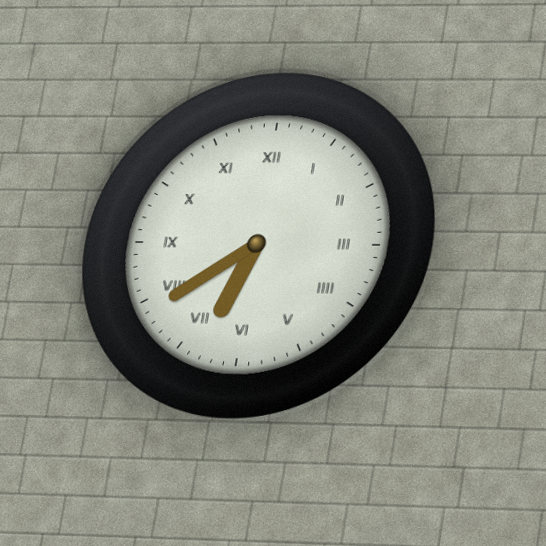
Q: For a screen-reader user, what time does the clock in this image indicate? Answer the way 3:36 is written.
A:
6:39
